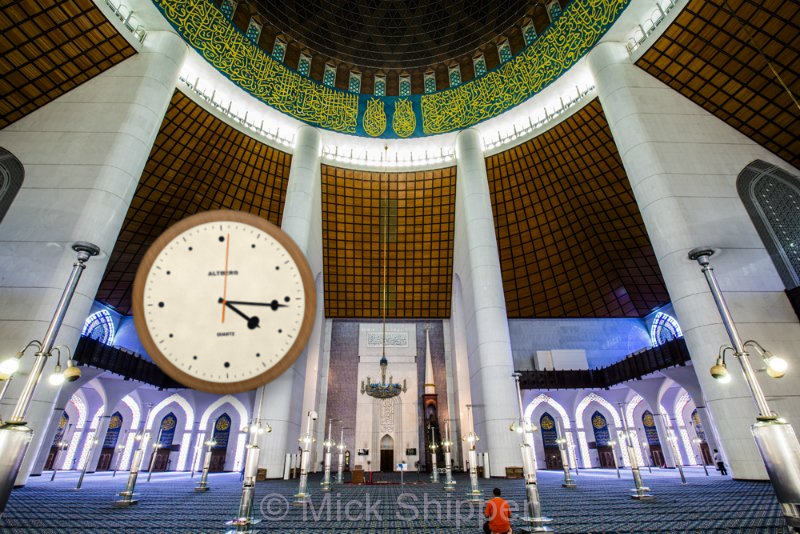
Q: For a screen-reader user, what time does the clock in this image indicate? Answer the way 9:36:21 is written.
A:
4:16:01
